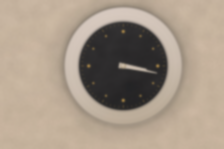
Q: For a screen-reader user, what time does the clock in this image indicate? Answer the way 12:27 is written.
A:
3:17
